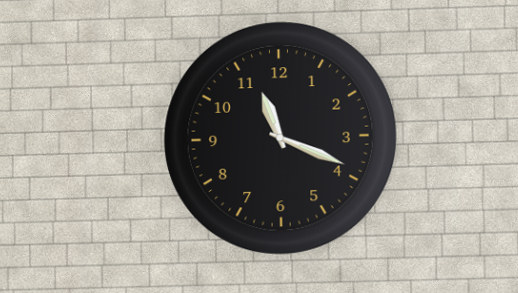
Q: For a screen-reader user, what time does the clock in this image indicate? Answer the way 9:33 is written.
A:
11:19
